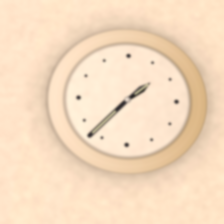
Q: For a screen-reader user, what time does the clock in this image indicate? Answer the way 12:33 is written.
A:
1:37
